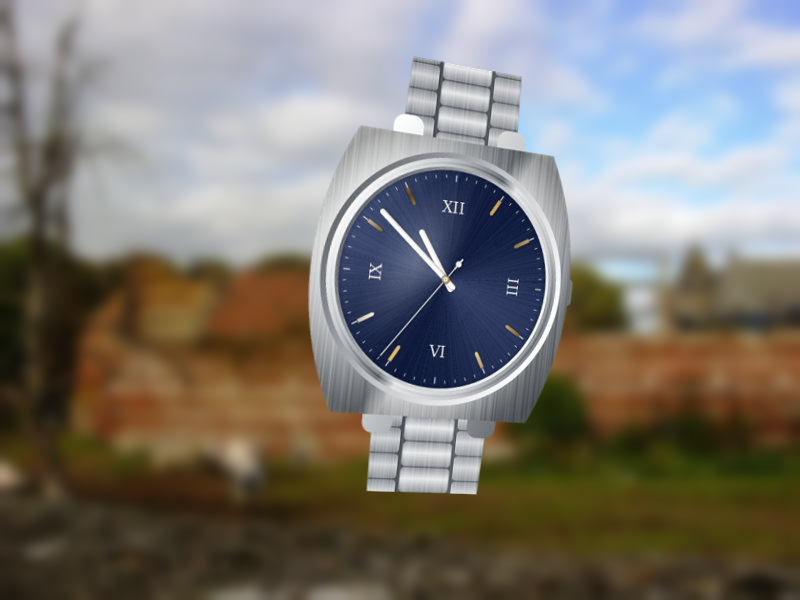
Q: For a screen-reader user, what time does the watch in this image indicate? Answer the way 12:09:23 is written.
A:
10:51:36
